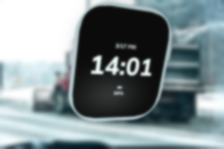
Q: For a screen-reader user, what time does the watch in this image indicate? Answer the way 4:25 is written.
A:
14:01
